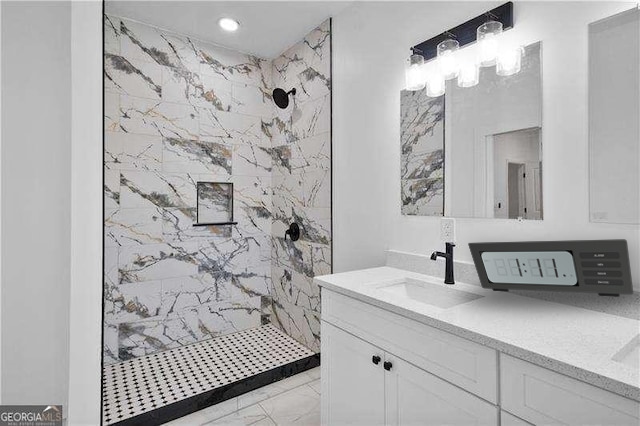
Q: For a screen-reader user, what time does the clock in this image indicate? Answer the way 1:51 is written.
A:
1:11
